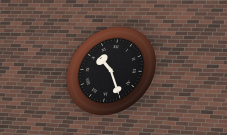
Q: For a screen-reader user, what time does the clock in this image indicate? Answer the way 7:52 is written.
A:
10:25
